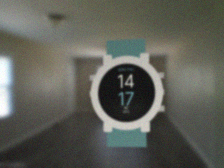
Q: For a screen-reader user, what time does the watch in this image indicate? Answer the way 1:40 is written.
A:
14:17
